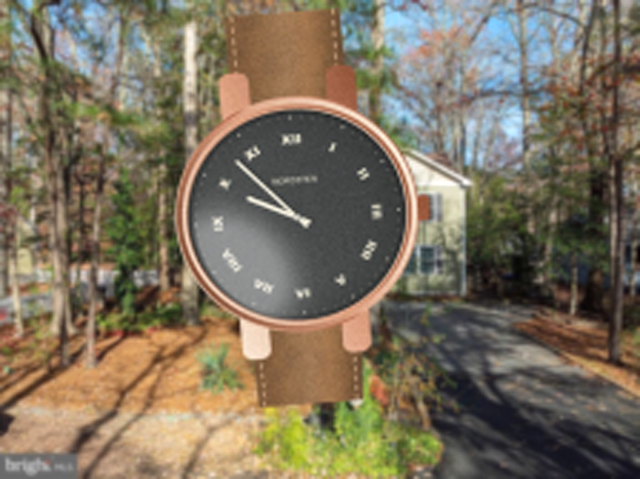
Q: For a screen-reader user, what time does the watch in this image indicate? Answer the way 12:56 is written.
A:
9:53
